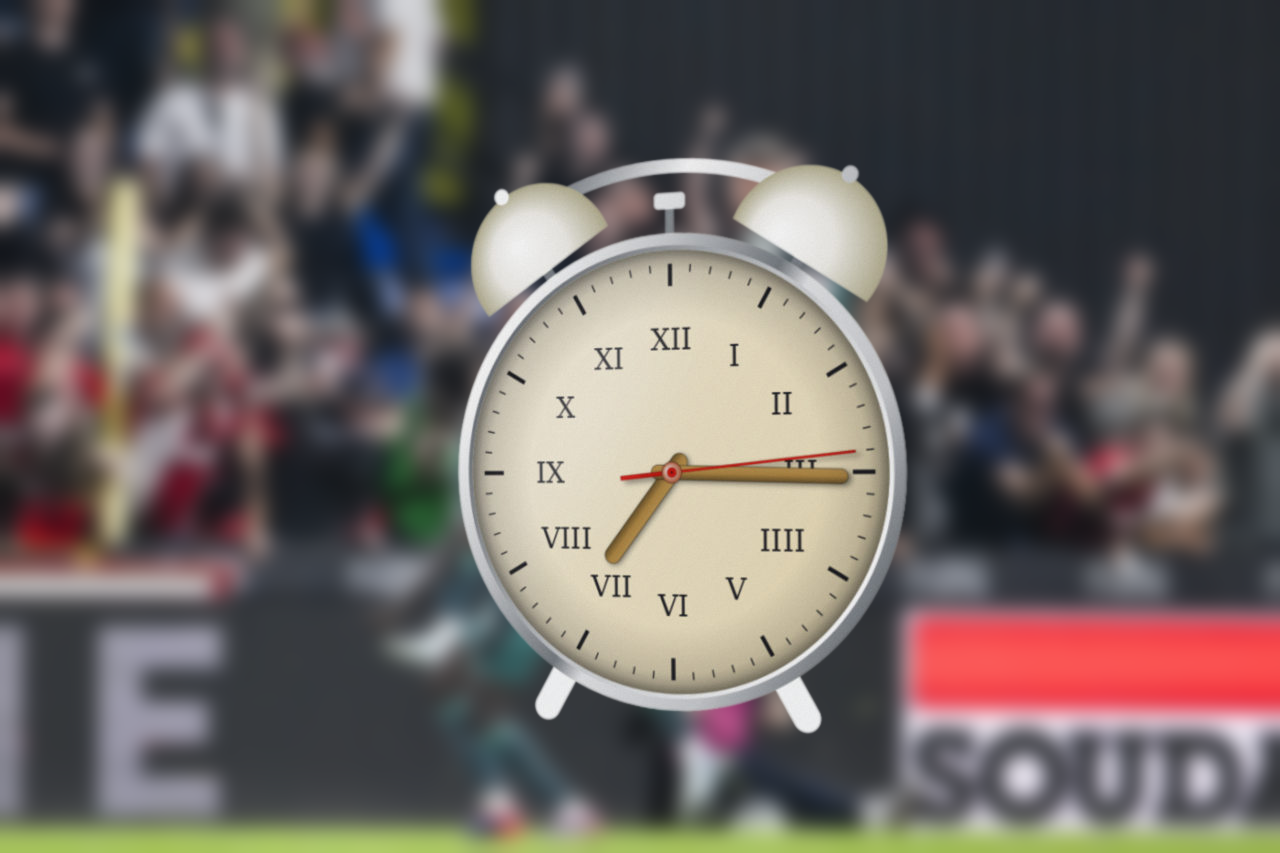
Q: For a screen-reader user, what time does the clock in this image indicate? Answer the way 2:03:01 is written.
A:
7:15:14
